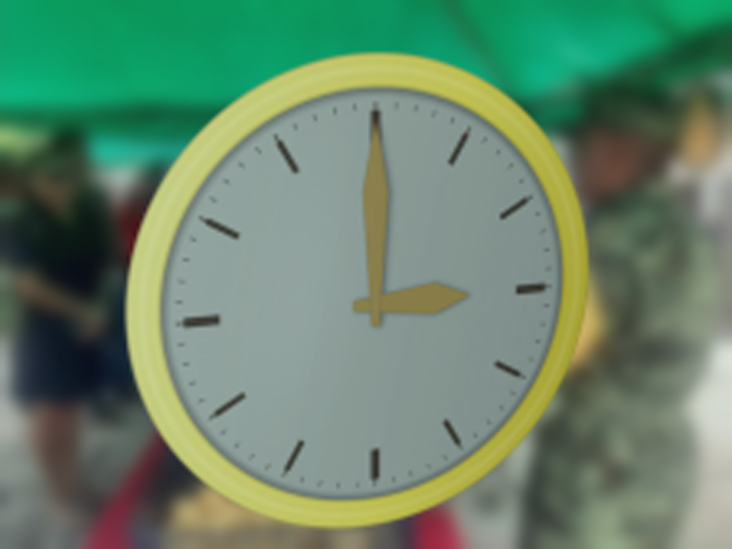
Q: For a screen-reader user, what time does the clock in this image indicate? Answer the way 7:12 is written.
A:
3:00
